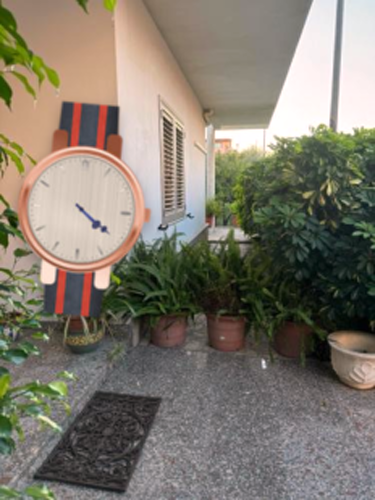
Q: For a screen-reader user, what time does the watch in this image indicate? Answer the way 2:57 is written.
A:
4:21
